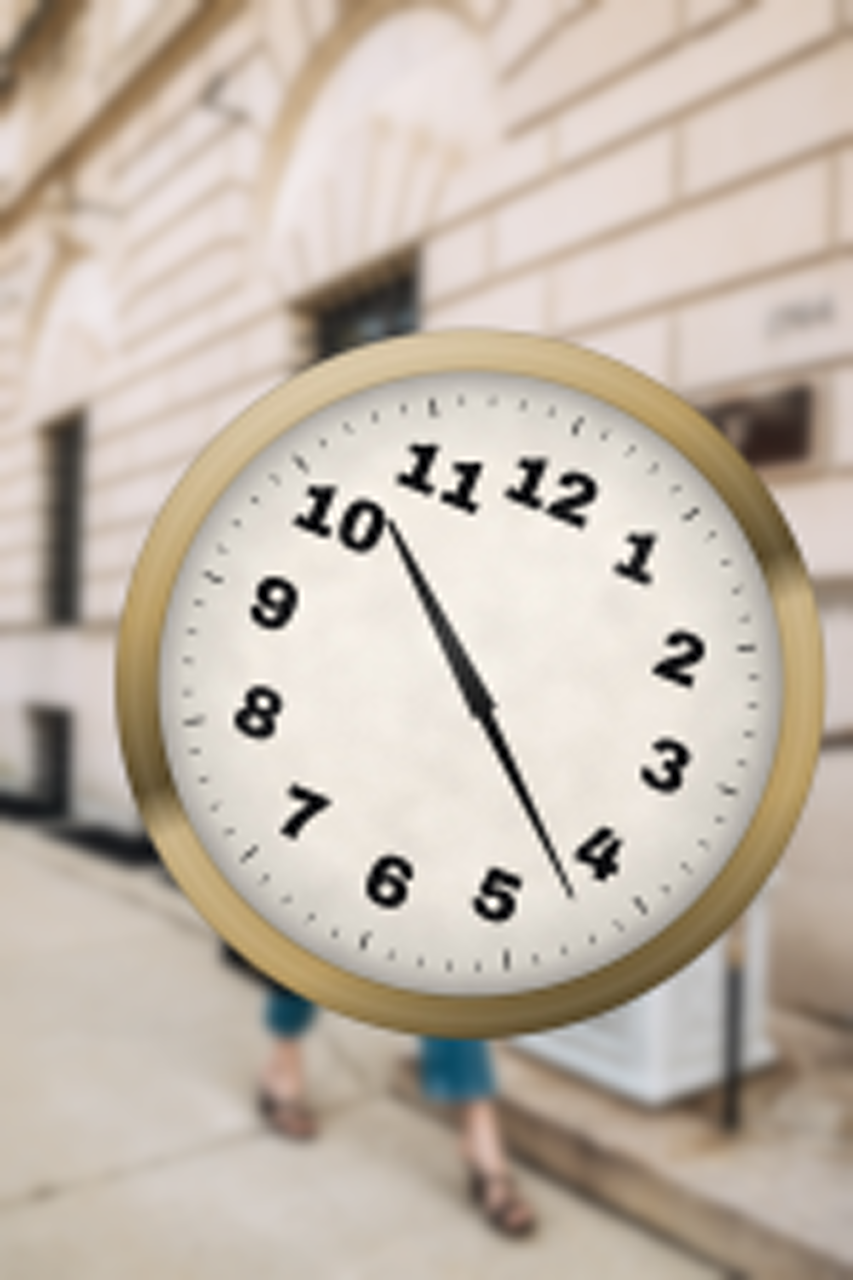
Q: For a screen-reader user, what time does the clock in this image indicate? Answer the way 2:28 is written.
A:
10:22
